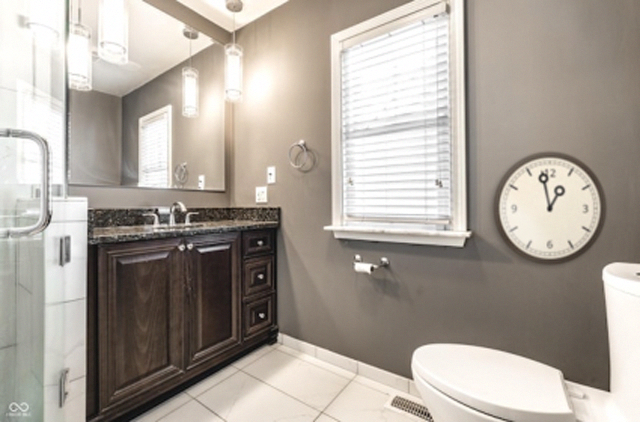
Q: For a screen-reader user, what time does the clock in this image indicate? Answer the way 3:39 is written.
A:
12:58
